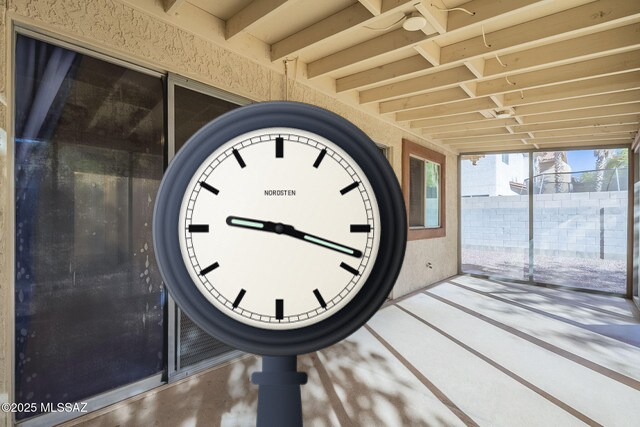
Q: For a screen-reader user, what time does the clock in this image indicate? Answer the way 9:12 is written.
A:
9:18
